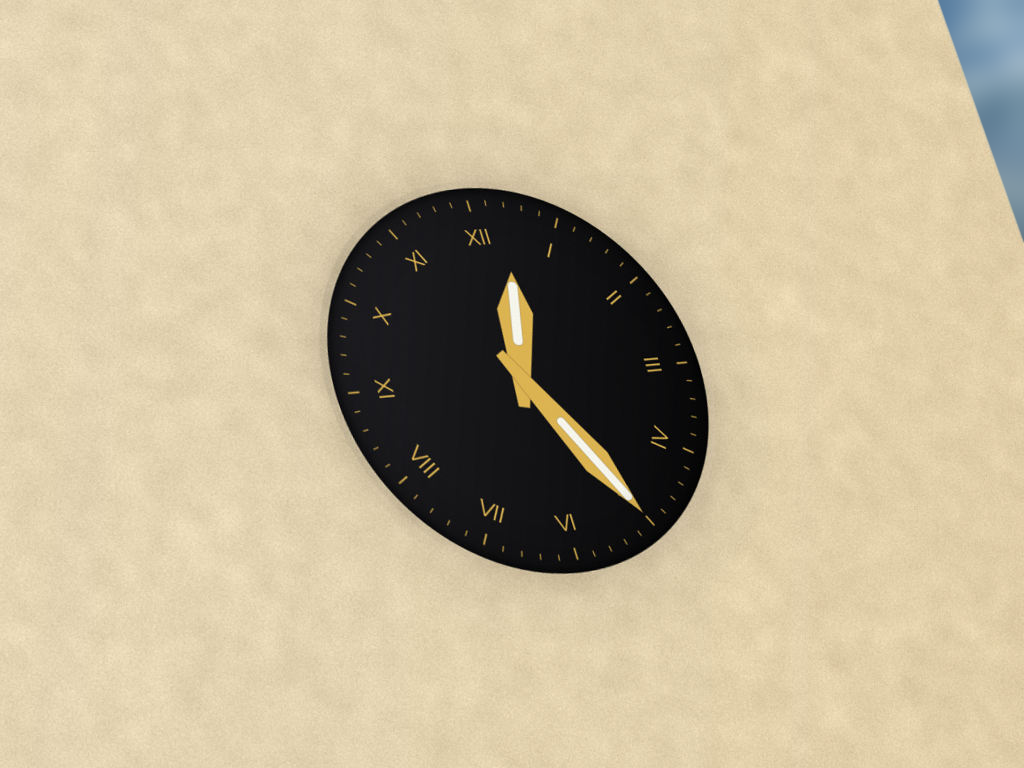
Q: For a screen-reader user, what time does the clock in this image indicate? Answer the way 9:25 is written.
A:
12:25
